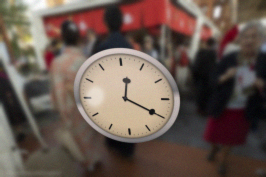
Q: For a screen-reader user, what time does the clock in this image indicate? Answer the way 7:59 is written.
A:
12:20
